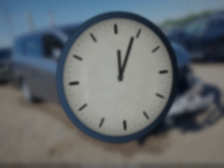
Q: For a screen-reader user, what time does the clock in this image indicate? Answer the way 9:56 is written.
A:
12:04
